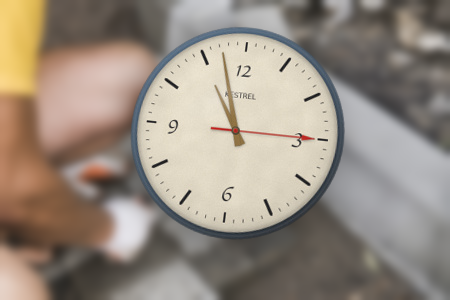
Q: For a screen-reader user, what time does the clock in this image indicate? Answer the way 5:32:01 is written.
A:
10:57:15
